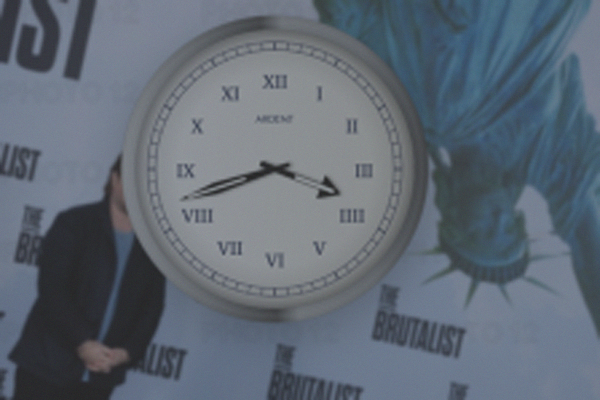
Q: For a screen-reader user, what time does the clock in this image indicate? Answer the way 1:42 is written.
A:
3:42
